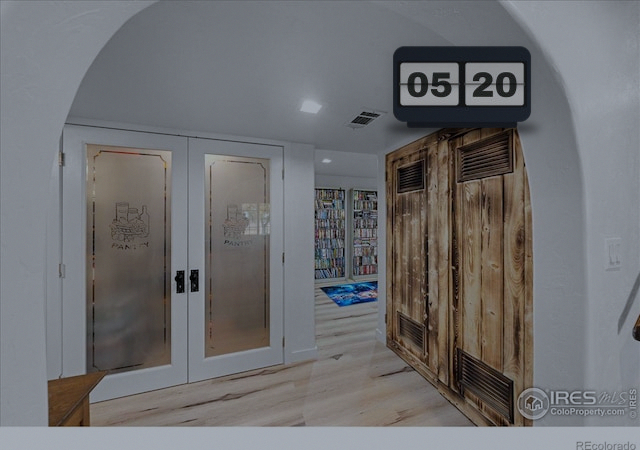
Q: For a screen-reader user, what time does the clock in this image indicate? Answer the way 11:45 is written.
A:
5:20
